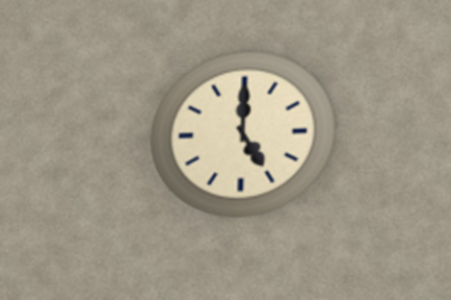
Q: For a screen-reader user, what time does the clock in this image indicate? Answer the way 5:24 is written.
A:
5:00
